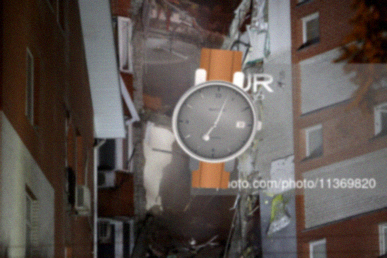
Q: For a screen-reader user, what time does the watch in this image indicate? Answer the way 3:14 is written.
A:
7:03
